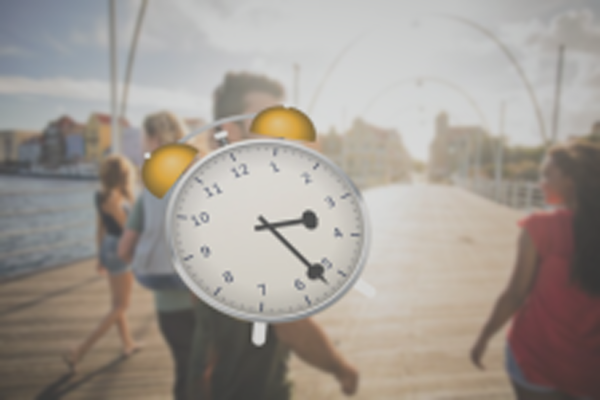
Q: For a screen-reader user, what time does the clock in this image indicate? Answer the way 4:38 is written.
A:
3:27
